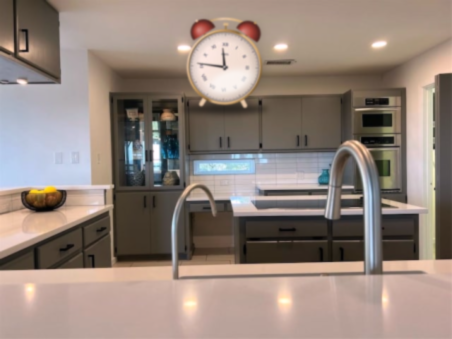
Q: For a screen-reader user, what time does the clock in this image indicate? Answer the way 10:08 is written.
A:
11:46
